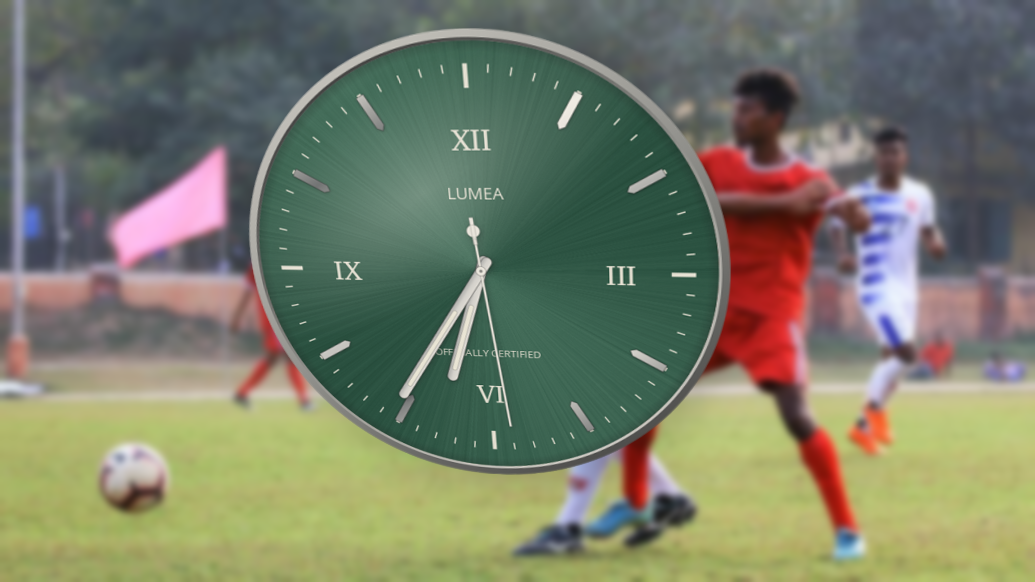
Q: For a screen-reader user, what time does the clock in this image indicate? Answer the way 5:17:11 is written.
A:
6:35:29
